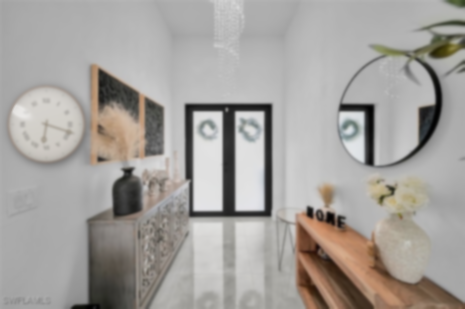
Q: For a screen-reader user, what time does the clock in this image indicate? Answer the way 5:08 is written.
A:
6:18
